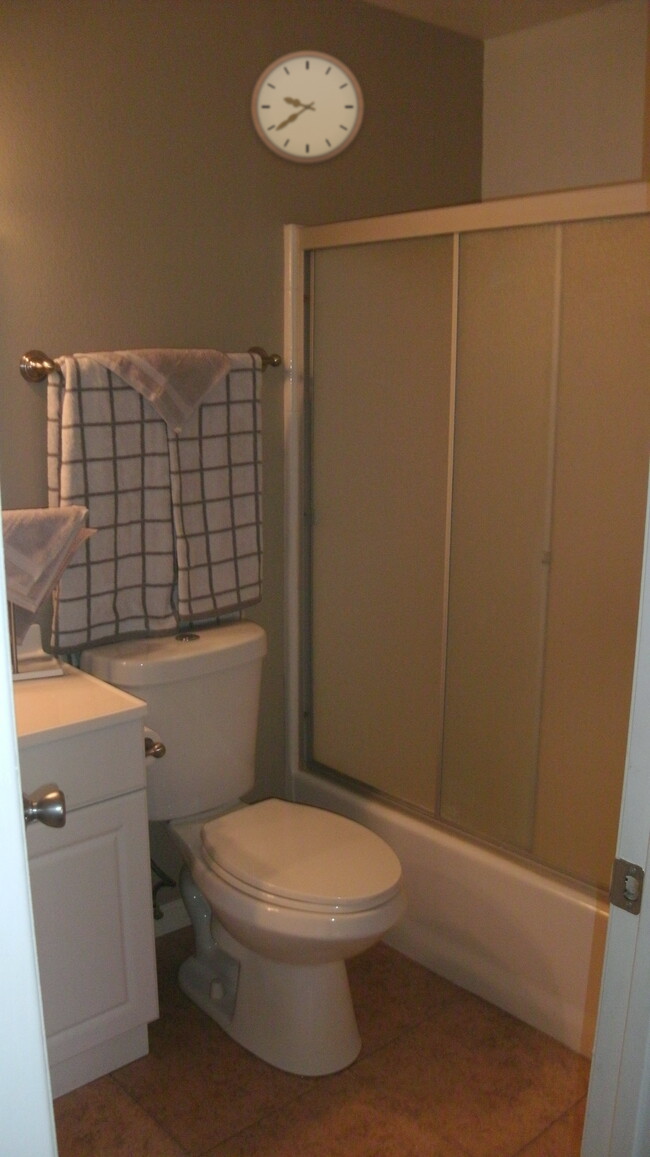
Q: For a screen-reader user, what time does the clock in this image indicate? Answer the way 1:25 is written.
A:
9:39
